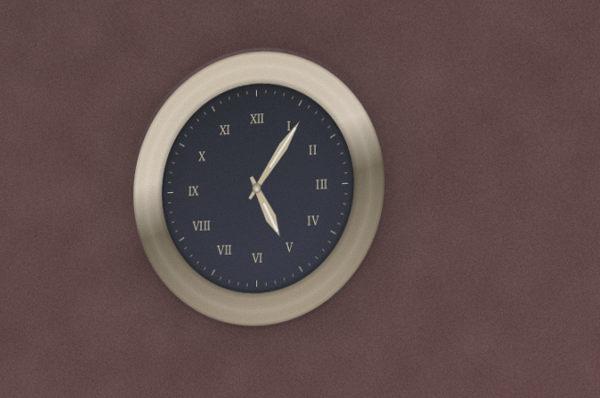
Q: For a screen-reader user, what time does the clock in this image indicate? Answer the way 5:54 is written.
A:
5:06
